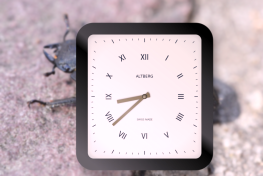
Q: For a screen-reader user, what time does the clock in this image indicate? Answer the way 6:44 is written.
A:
8:38
